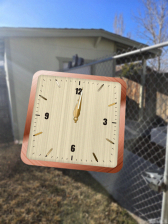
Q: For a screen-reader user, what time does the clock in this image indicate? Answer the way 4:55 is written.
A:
12:01
